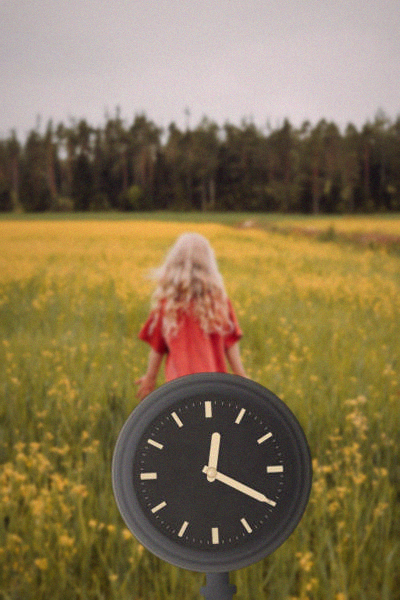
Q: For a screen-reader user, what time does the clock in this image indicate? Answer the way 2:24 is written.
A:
12:20
